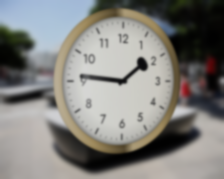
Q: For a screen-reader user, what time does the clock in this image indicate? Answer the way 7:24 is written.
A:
1:46
